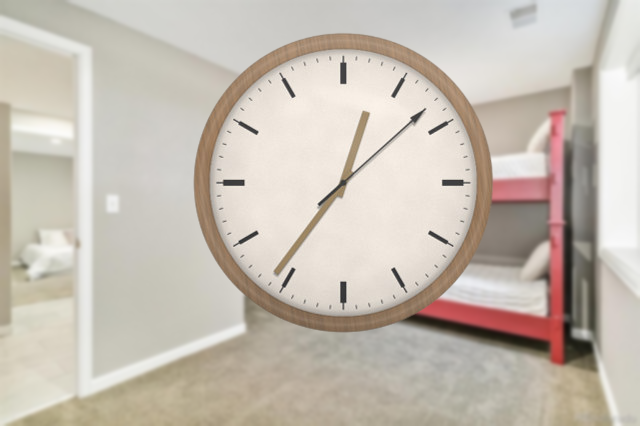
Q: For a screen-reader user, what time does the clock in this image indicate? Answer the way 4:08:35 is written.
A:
12:36:08
